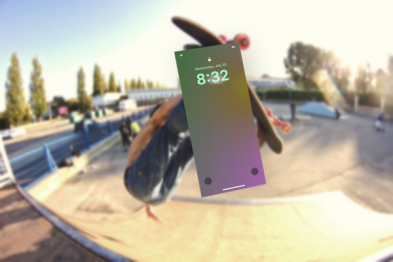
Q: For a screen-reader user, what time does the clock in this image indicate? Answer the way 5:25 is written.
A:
8:32
